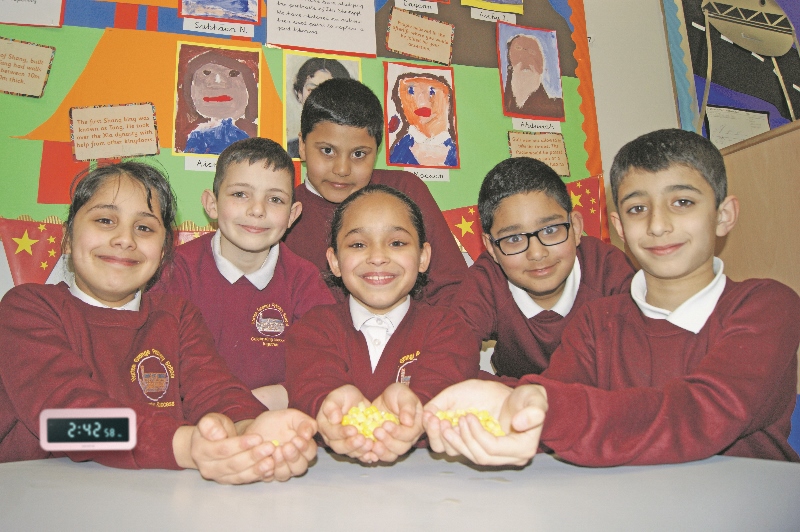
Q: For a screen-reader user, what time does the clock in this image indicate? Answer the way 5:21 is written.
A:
2:42
